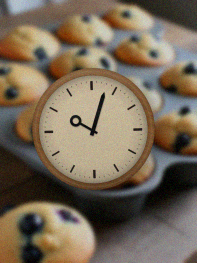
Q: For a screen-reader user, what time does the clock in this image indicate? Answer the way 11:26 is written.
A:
10:03
